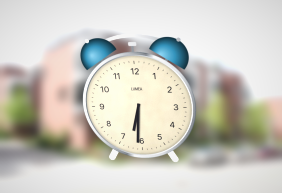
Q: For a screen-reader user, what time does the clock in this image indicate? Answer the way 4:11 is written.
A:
6:31
